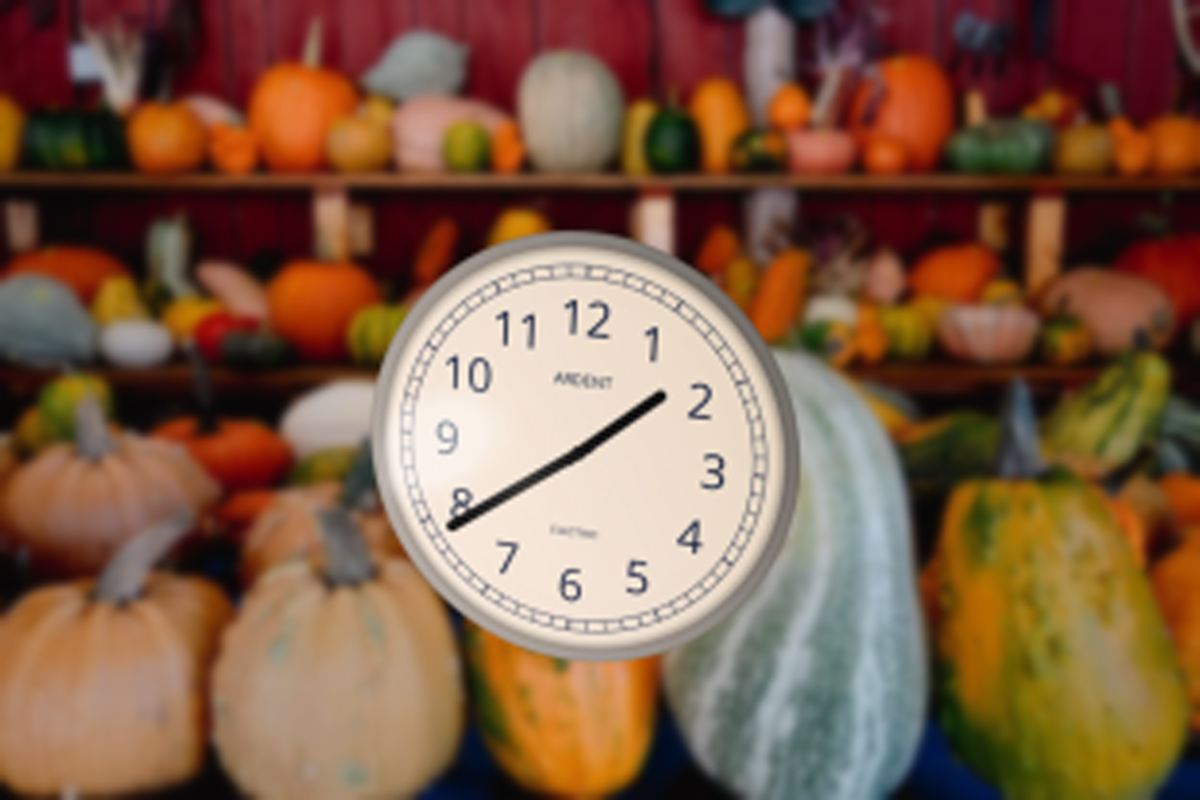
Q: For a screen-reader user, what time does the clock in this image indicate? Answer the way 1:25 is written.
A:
1:39
